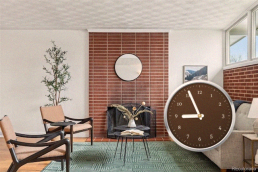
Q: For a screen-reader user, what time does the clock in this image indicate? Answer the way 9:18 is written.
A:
8:56
